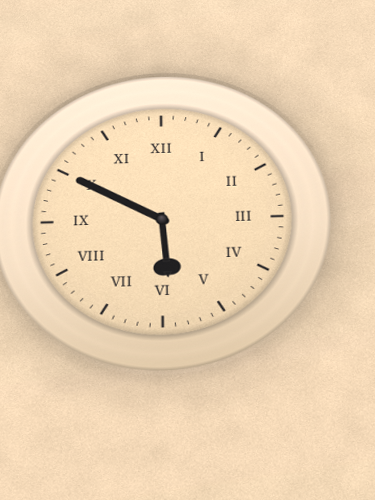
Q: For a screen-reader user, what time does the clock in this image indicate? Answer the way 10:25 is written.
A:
5:50
